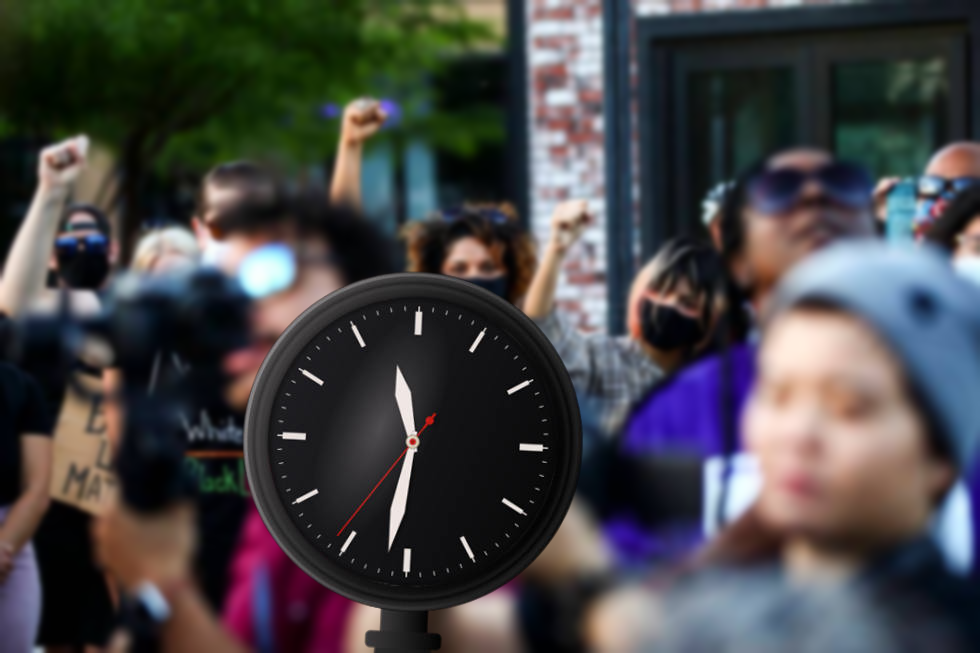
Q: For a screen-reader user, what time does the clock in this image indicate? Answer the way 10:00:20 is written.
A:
11:31:36
